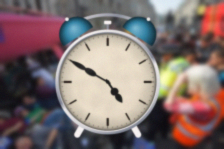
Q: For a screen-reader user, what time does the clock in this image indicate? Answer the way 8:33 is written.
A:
4:50
